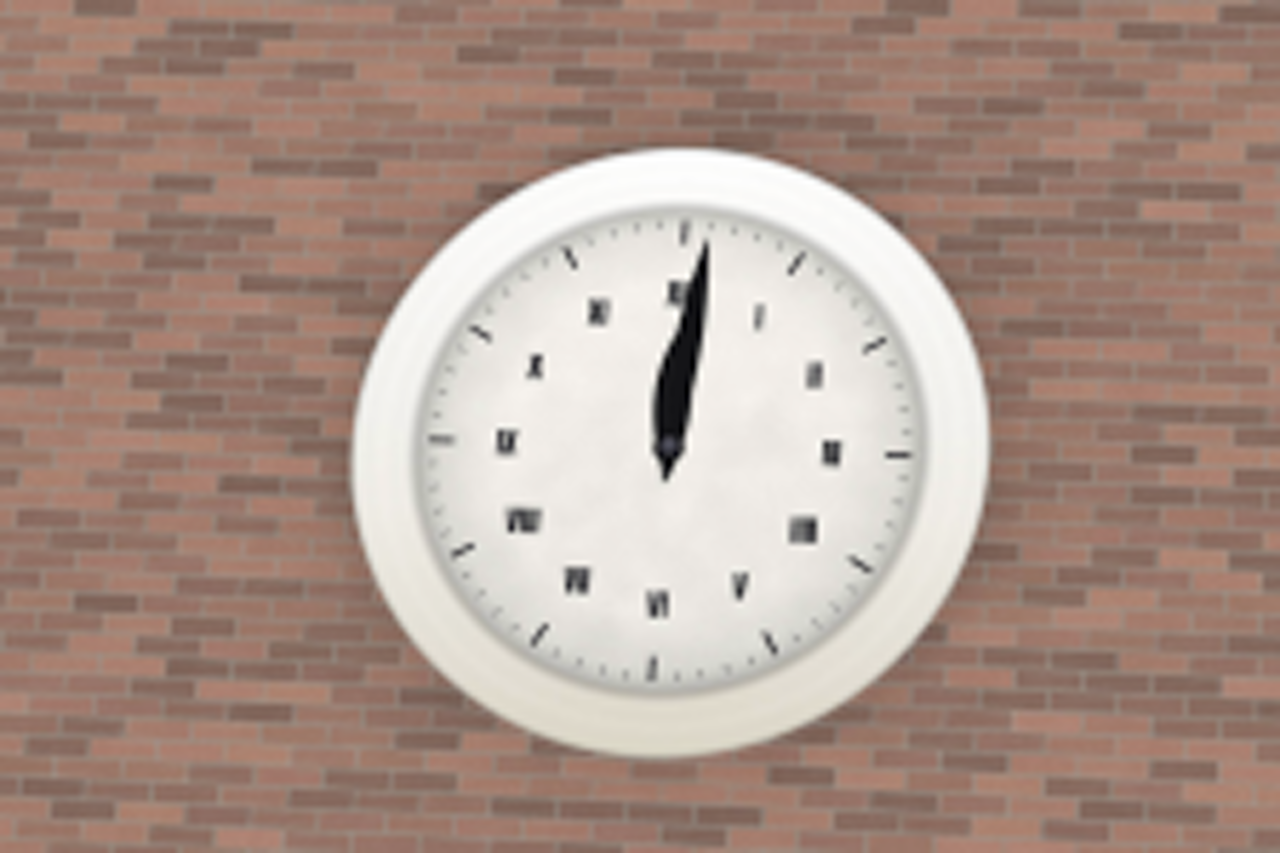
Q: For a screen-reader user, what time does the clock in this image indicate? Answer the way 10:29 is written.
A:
12:01
